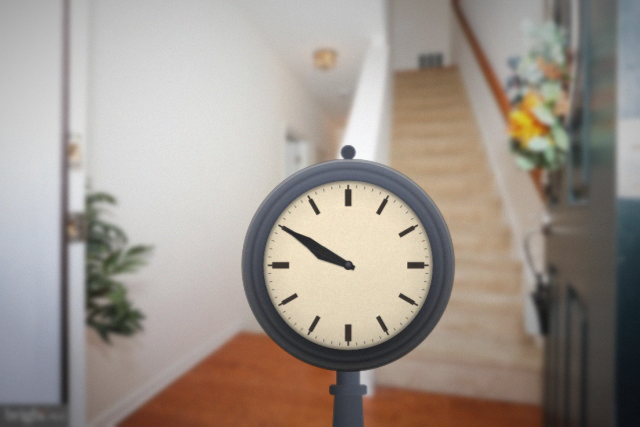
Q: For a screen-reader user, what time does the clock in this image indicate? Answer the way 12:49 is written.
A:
9:50
